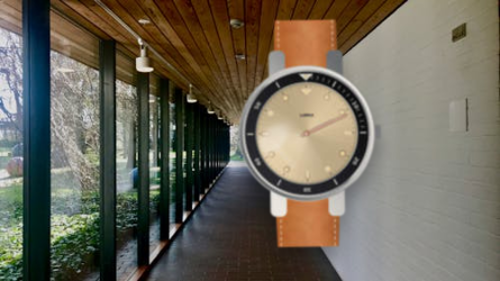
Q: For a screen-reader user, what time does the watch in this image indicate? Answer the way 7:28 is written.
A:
2:11
